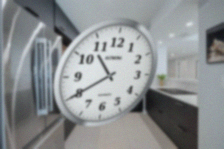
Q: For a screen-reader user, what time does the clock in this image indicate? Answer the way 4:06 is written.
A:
10:40
